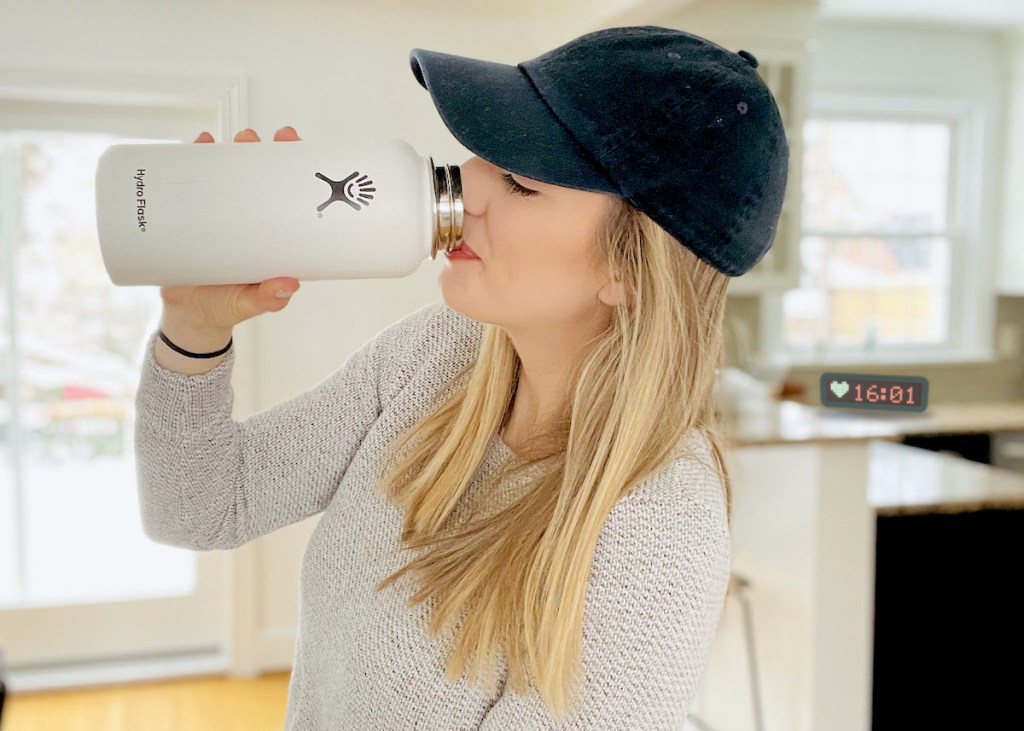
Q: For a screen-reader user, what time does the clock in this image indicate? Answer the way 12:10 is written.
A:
16:01
